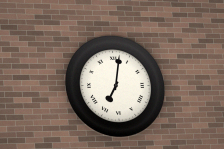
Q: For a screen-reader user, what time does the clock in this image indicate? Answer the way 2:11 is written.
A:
7:02
